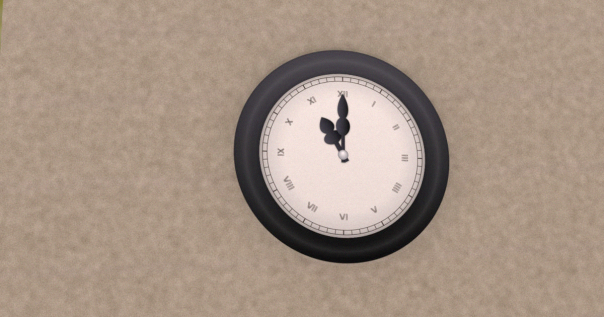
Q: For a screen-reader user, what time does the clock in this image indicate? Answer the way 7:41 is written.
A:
11:00
